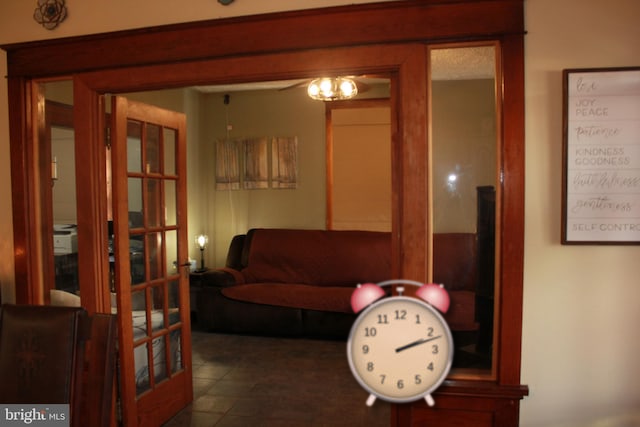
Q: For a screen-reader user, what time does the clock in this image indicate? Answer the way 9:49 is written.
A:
2:12
